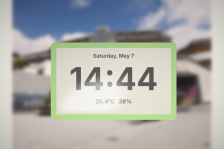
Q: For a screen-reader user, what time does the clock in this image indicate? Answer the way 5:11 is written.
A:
14:44
